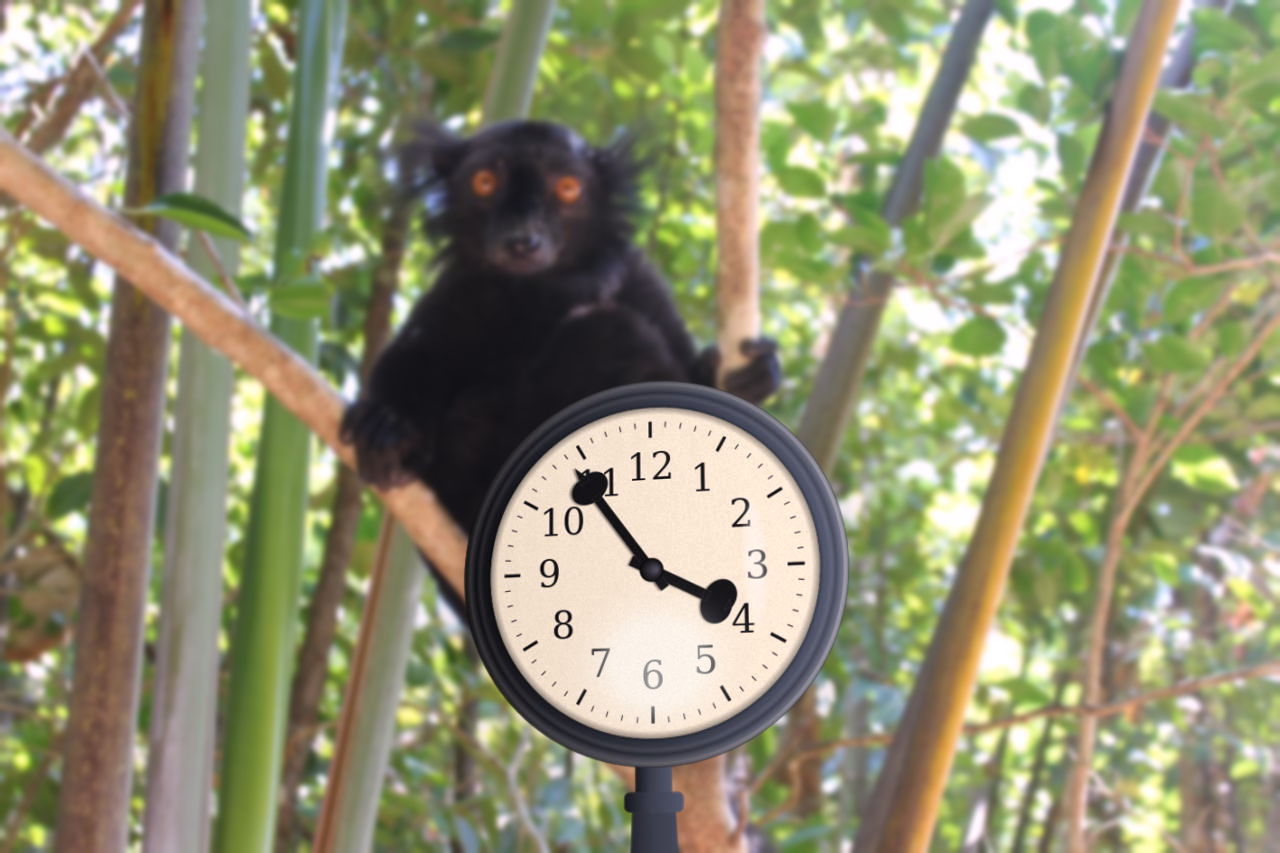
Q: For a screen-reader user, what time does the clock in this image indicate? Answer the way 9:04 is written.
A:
3:54
